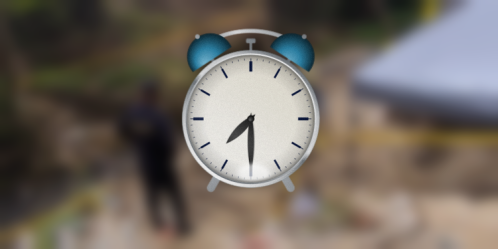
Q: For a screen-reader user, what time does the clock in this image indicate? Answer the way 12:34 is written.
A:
7:30
